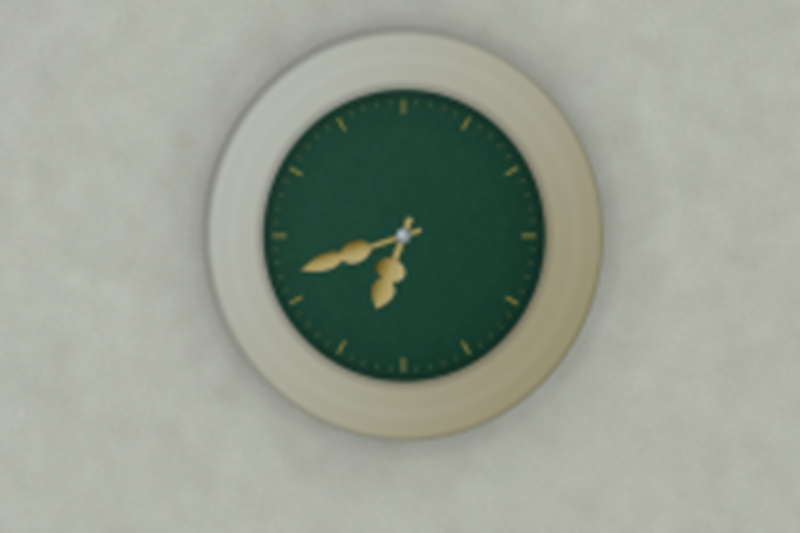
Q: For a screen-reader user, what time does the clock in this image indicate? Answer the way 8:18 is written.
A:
6:42
